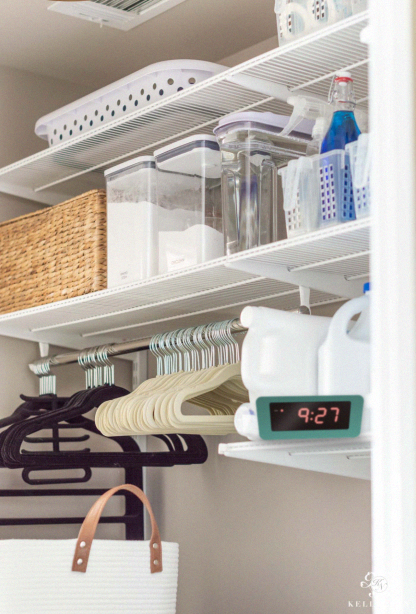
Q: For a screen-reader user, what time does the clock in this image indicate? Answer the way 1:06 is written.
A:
9:27
